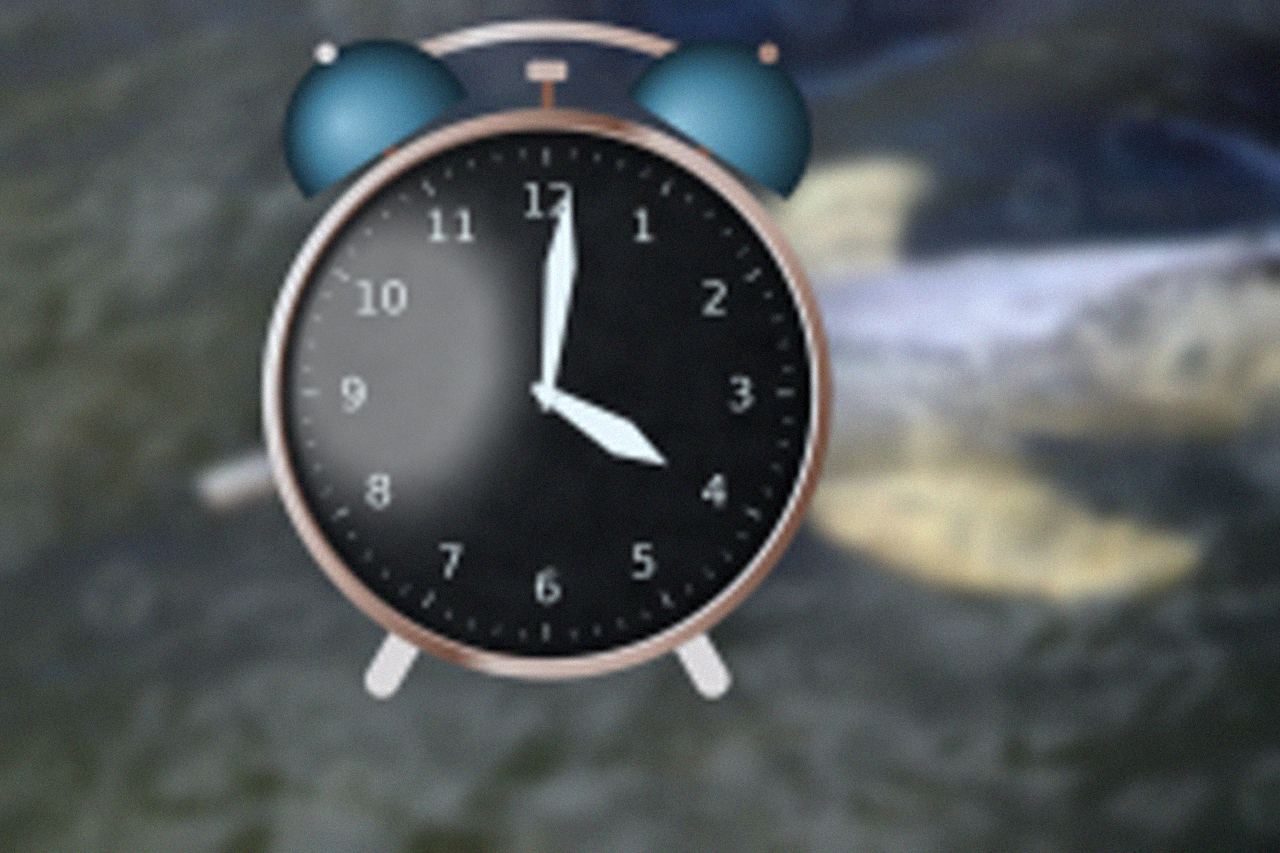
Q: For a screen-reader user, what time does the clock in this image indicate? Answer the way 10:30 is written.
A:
4:01
